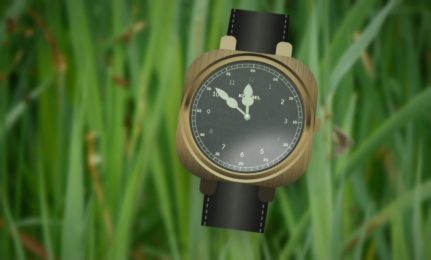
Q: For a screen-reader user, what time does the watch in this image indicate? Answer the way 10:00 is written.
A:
11:51
